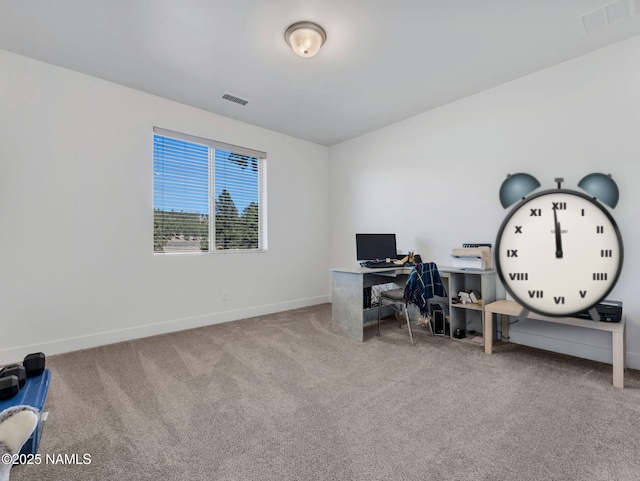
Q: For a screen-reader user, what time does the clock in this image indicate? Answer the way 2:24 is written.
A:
11:59
